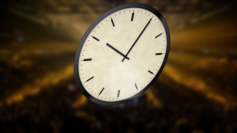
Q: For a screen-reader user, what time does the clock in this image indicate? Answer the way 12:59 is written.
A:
10:05
